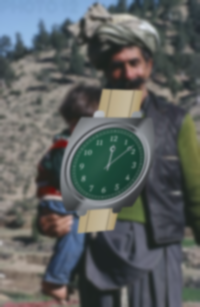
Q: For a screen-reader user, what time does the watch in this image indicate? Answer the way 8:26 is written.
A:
12:08
